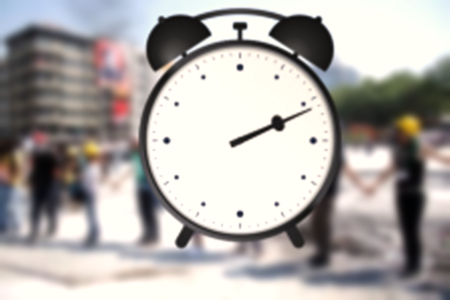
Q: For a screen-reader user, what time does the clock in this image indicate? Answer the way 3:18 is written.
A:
2:11
